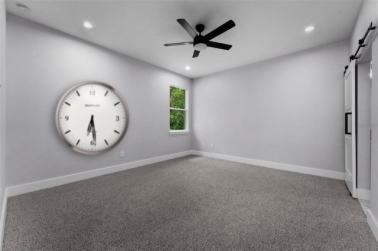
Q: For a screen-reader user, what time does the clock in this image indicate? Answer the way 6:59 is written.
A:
6:29
